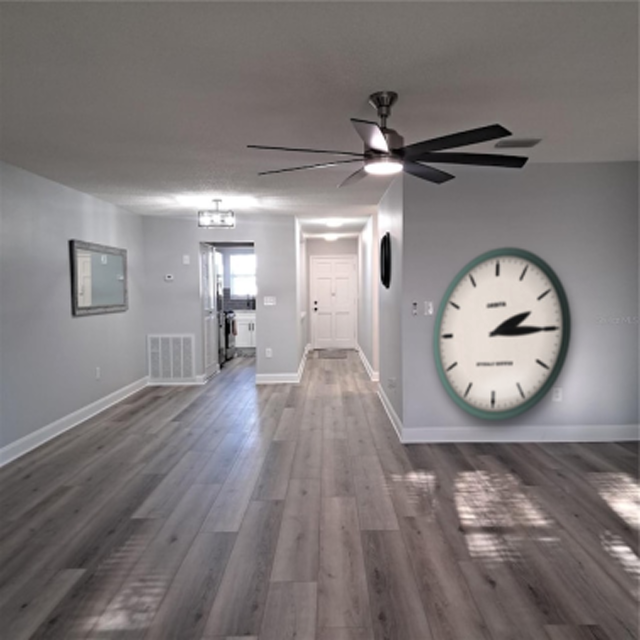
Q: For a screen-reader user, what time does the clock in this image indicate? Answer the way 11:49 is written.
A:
2:15
